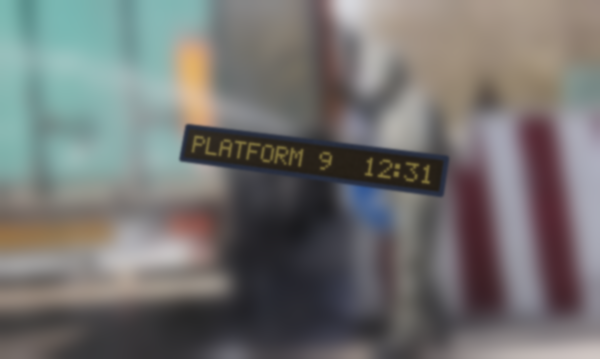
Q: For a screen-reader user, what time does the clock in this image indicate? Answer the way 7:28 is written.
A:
12:31
